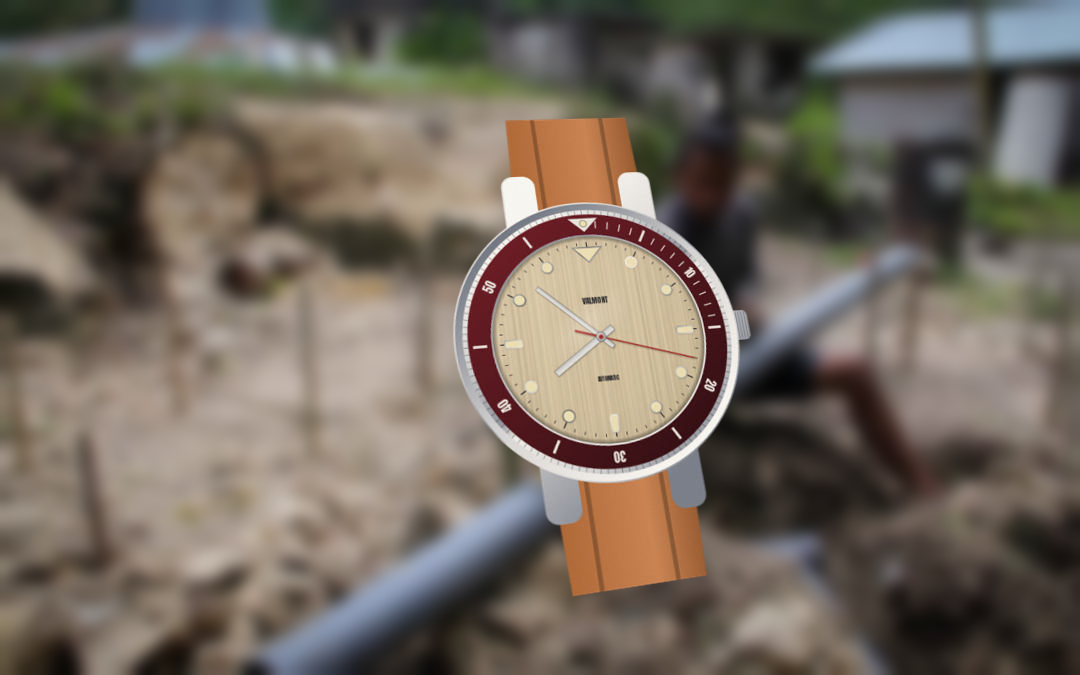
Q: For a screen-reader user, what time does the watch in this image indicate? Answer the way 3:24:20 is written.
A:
7:52:18
